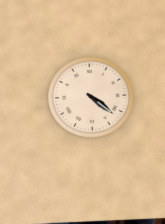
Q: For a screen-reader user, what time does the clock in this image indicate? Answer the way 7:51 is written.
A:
4:22
